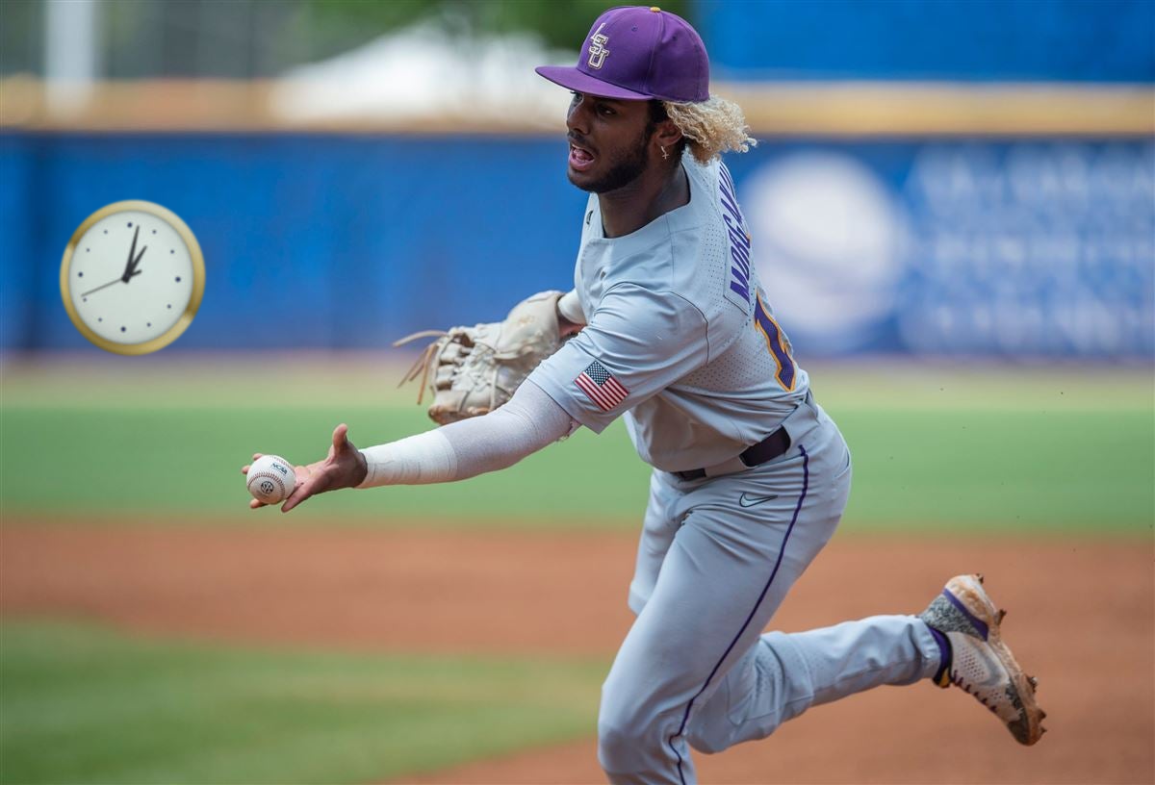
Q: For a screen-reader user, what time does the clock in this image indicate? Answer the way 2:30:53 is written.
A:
1:01:41
